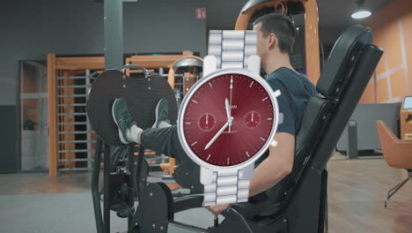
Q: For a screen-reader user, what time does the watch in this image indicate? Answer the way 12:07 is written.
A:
11:37
